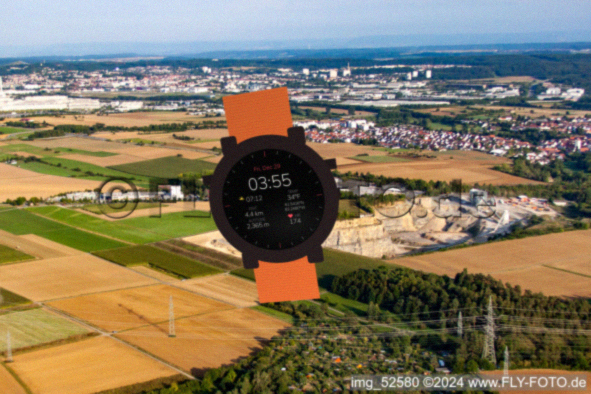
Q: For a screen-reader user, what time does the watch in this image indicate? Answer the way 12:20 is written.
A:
3:55
